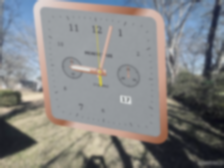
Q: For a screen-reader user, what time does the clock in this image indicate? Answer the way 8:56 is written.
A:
9:03
